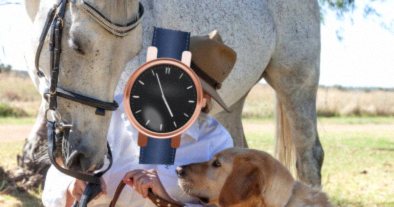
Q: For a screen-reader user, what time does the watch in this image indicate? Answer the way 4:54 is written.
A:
4:56
